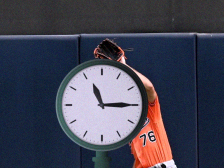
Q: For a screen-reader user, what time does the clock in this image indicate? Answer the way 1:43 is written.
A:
11:15
